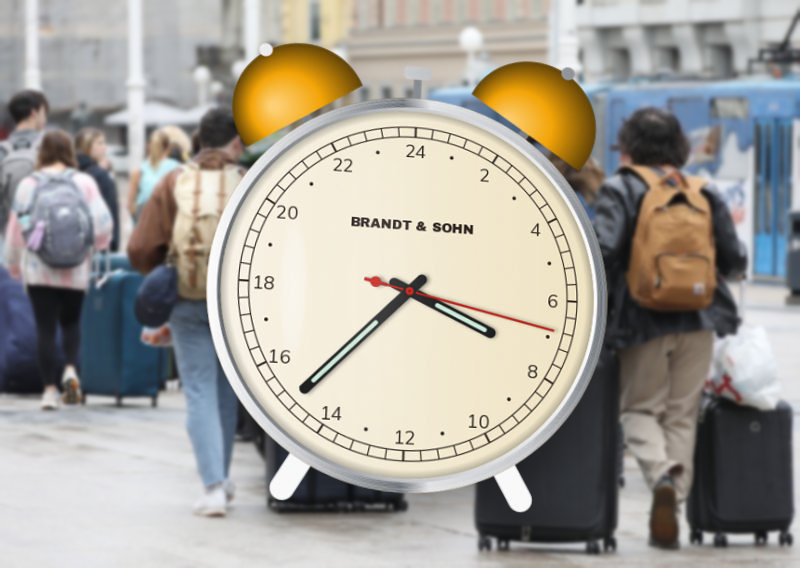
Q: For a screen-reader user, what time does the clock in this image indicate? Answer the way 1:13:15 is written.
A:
7:37:17
